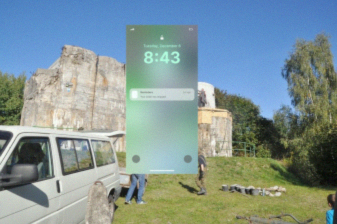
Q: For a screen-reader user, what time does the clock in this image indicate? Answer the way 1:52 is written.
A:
8:43
